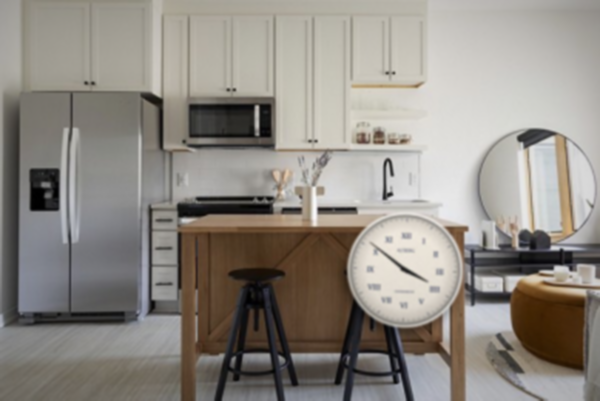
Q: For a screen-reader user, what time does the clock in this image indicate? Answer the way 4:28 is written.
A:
3:51
